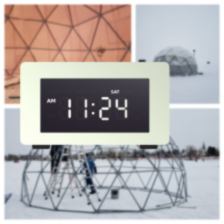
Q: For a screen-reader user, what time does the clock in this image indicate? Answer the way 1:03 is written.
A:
11:24
